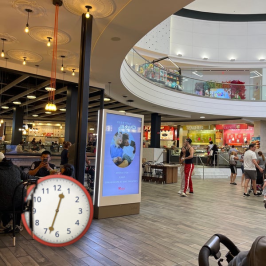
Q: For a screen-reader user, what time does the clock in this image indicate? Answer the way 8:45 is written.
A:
12:33
